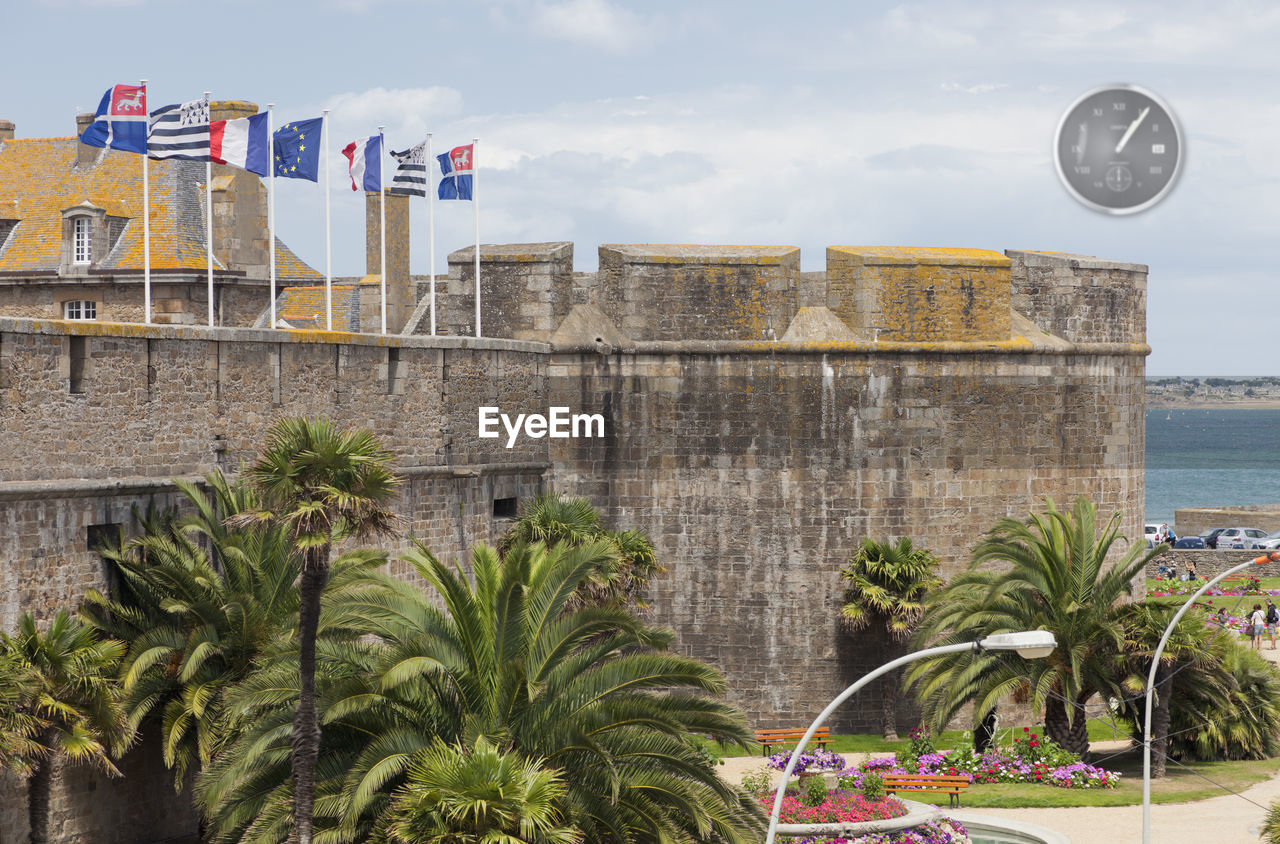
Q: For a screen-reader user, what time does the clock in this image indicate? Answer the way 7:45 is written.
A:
1:06
